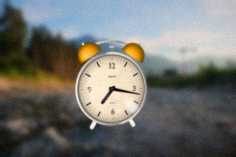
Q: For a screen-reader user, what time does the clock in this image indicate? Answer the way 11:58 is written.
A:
7:17
